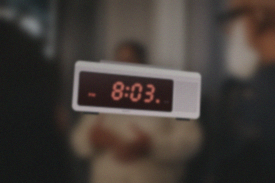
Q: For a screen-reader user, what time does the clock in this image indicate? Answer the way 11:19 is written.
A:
8:03
